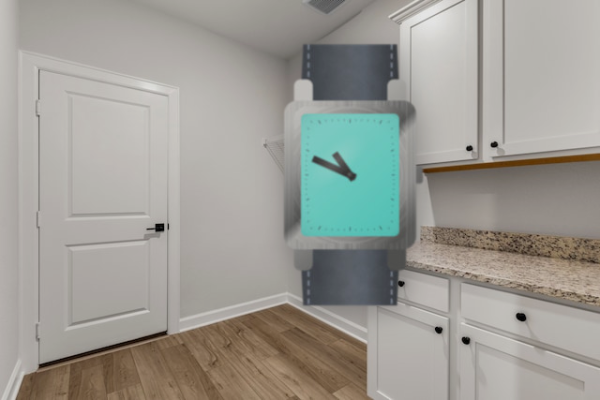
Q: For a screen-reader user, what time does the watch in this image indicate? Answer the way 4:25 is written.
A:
10:49
